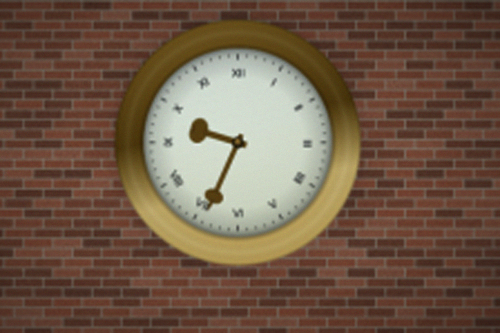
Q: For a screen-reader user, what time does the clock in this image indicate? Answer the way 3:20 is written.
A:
9:34
